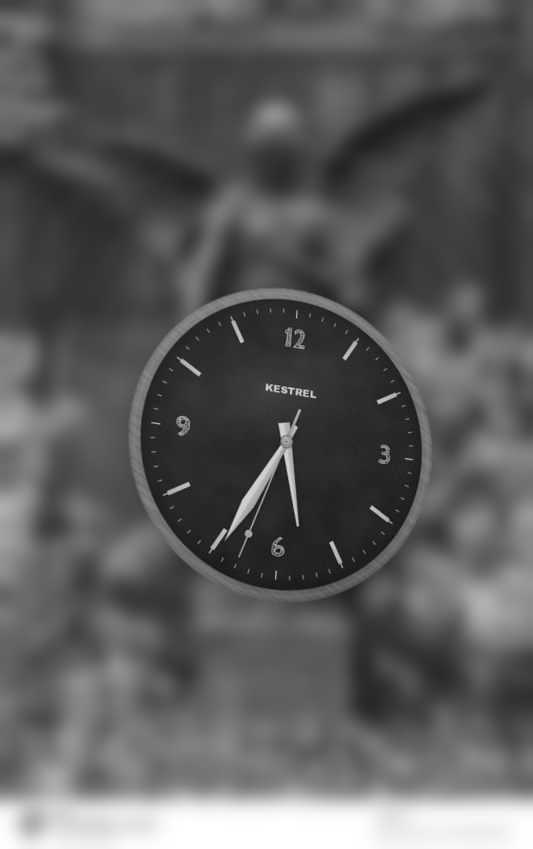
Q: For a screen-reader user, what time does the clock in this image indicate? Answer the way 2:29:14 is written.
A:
5:34:33
